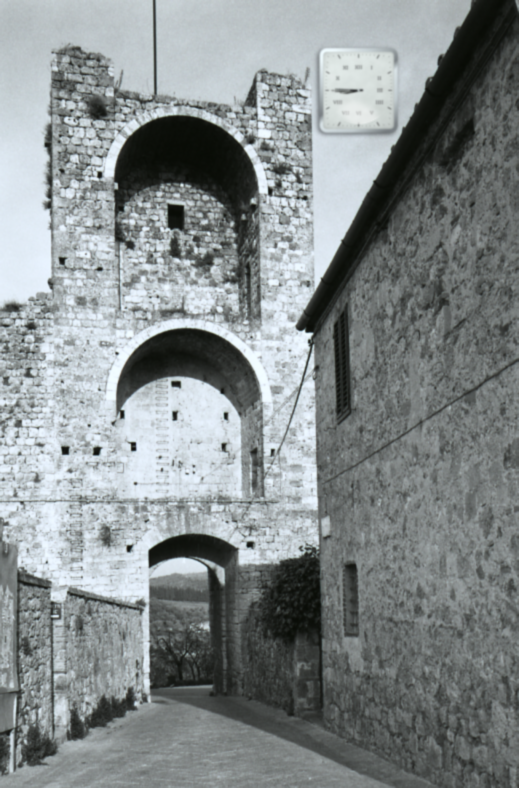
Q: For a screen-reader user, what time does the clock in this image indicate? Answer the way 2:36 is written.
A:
8:45
